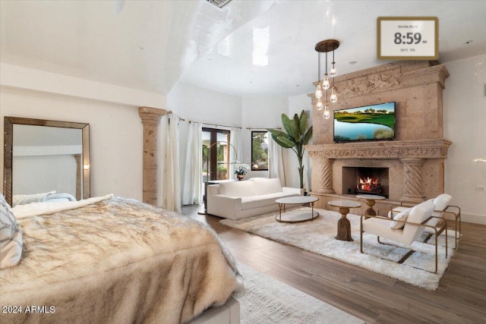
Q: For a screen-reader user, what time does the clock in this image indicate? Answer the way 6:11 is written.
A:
8:59
